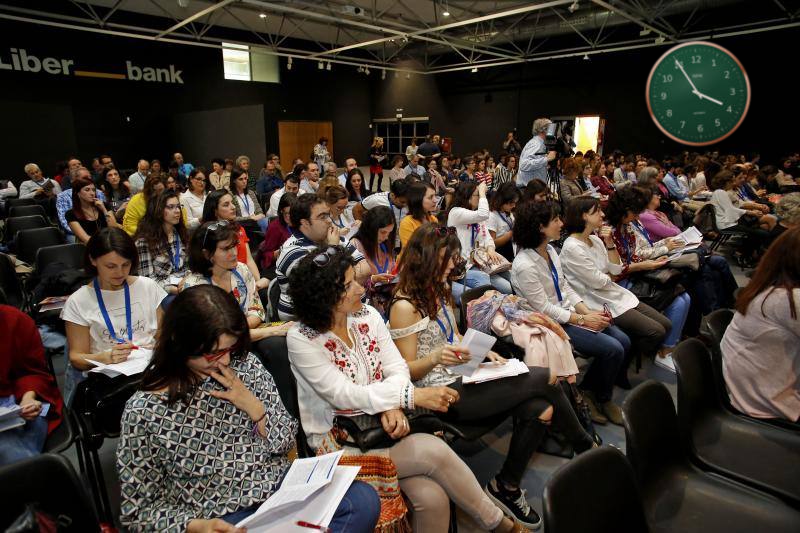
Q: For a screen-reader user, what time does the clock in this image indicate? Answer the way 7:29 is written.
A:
3:55
